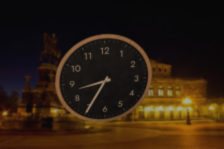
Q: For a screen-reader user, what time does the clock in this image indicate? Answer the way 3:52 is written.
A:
8:35
